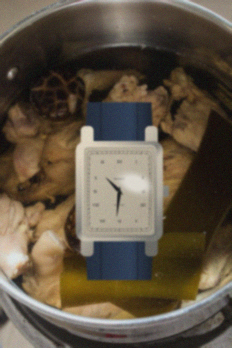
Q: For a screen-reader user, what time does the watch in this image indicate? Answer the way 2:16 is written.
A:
10:31
